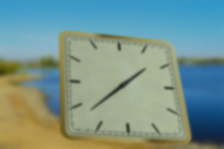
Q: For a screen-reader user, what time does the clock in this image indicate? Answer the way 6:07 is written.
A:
1:38
